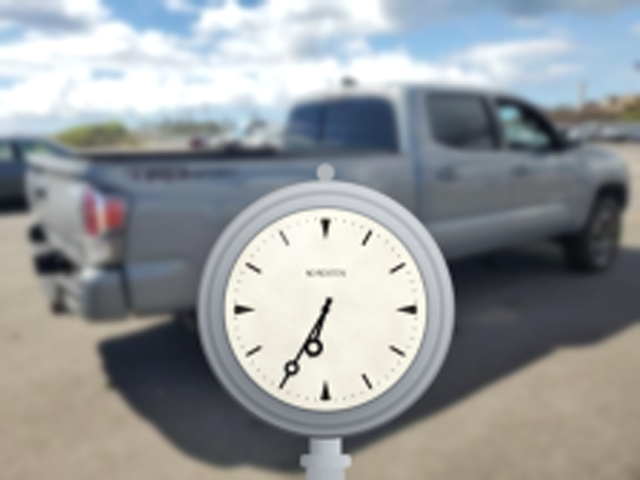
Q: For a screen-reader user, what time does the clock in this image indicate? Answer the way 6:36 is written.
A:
6:35
